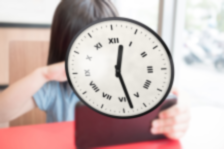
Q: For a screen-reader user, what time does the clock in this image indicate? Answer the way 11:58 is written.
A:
12:28
